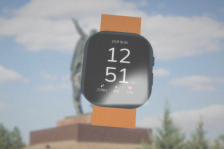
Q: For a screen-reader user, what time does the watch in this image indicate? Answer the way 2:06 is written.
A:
12:51
